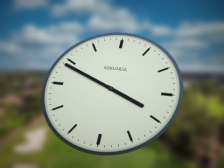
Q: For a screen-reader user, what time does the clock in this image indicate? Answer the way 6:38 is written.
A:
3:49
